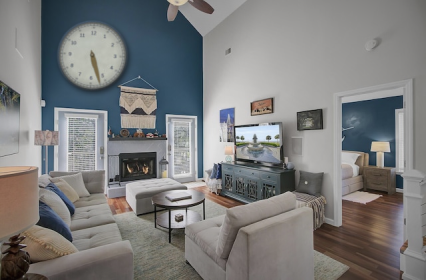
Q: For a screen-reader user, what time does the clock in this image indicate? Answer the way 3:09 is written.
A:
5:27
